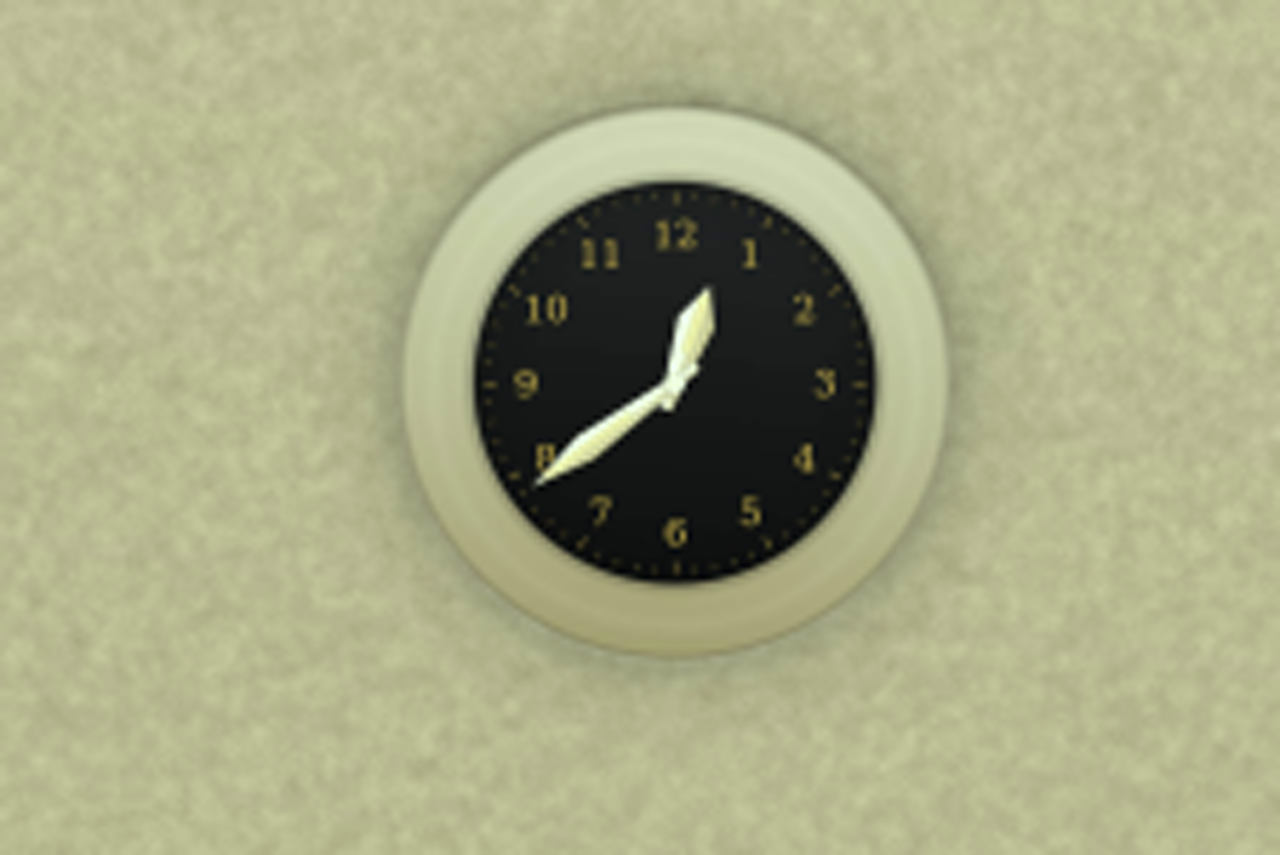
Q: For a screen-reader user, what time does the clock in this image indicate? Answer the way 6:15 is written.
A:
12:39
